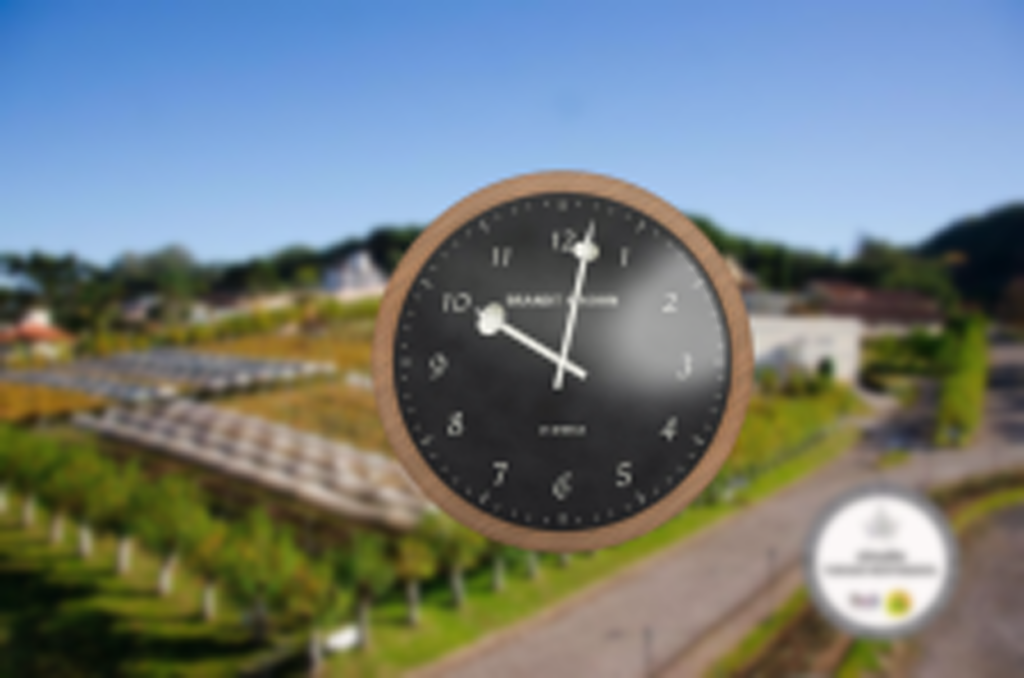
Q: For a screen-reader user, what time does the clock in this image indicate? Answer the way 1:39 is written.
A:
10:02
